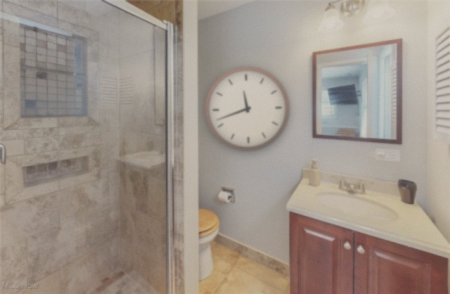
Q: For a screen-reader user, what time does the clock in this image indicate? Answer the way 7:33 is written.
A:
11:42
